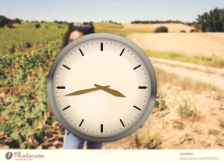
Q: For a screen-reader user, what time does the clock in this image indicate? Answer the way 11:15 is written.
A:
3:43
